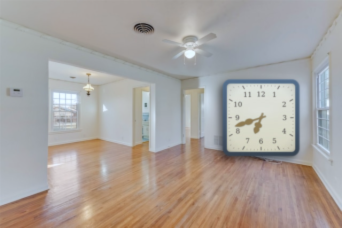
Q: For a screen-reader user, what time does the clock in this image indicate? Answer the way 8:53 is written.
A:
6:42
